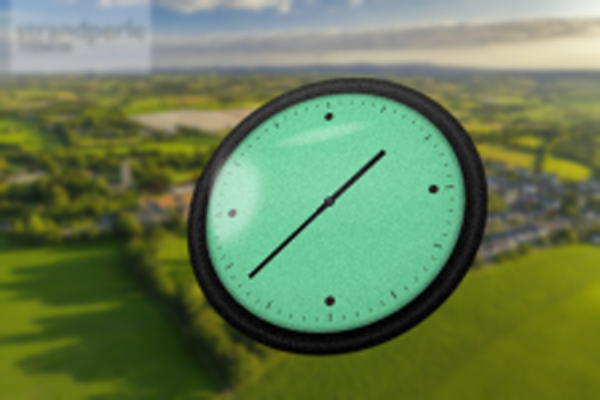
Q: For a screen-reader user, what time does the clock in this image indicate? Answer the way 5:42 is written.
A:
1:38
